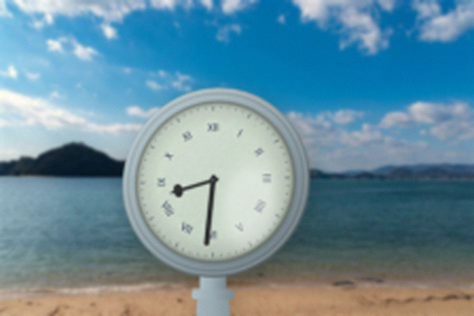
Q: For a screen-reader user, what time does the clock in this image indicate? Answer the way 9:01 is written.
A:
8:31
